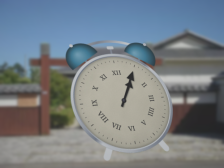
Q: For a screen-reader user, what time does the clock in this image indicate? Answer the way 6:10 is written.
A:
1:05
